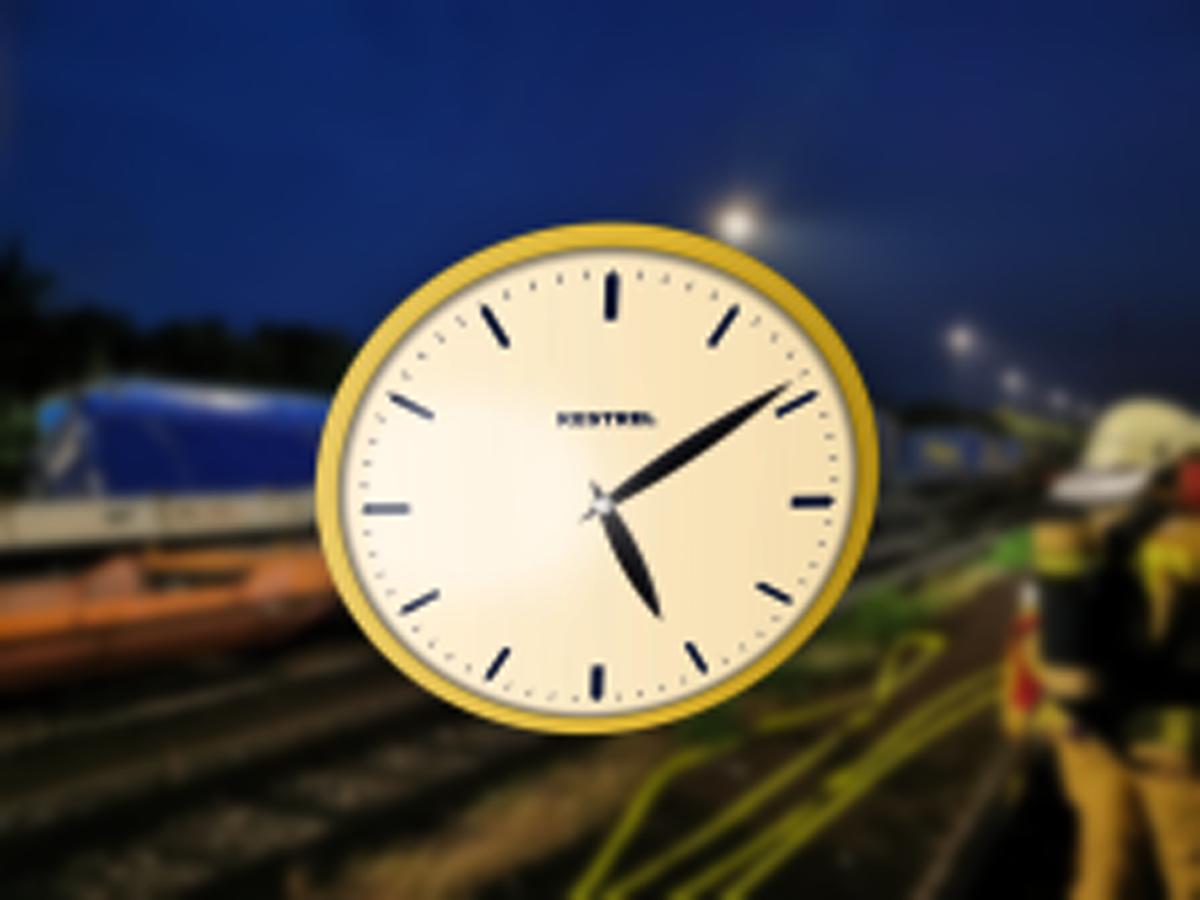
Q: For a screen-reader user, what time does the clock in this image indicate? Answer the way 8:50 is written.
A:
5:09
